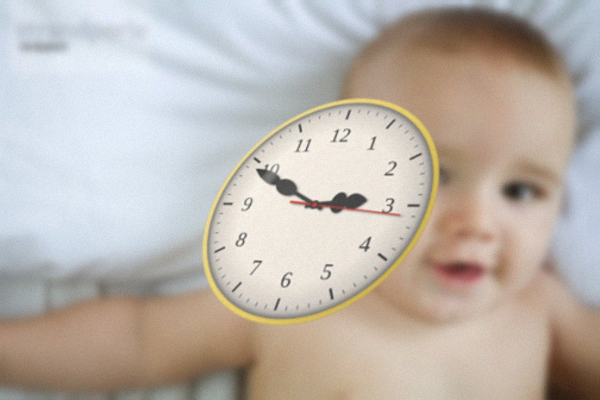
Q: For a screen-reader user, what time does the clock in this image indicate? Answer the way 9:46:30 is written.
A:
2:49:16
